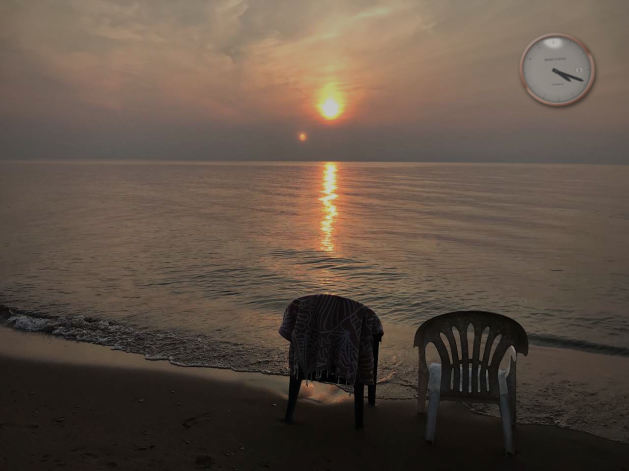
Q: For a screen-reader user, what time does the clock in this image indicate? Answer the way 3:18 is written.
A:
4:19
